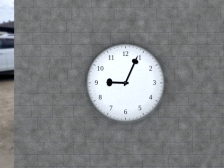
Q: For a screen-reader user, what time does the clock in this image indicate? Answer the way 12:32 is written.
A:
9:04
